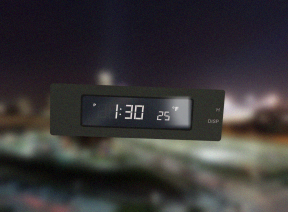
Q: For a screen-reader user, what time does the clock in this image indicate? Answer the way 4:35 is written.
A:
1:30
